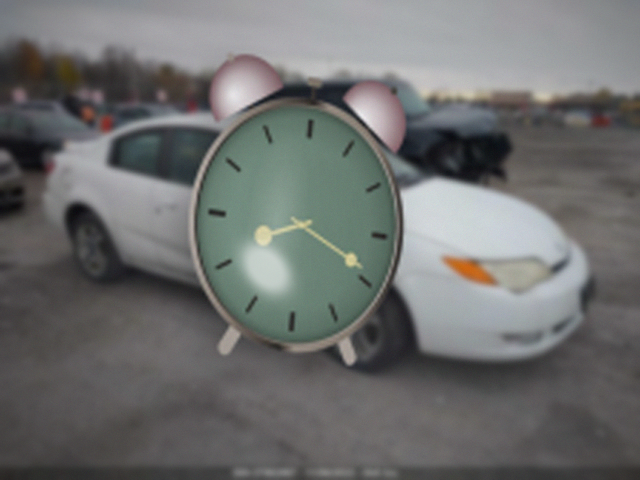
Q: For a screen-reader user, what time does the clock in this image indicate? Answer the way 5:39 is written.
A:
8:19
